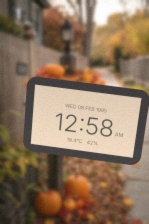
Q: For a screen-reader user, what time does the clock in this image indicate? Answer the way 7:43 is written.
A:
12:58
